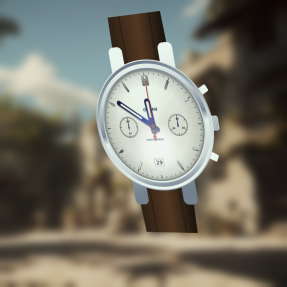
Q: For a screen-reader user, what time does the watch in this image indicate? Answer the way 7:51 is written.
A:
11:51
